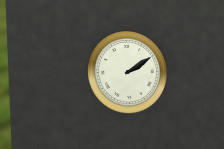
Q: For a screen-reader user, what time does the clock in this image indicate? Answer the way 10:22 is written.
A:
2:10
